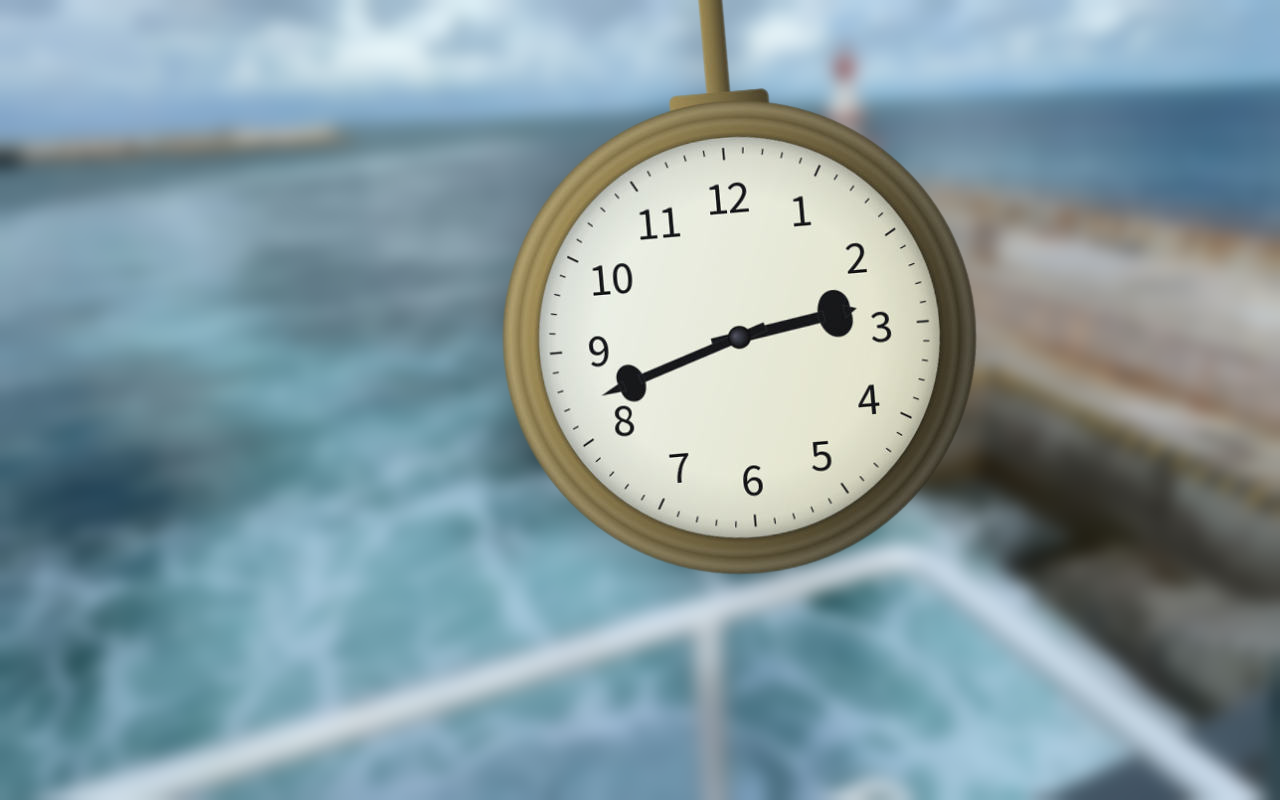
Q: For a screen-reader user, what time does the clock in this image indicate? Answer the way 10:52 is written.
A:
2:42
